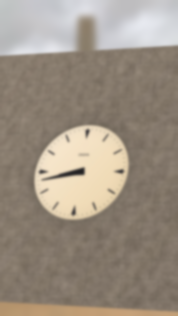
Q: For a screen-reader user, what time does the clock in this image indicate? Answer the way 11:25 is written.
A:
8:43
